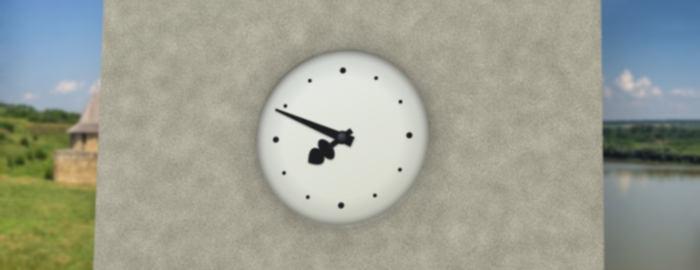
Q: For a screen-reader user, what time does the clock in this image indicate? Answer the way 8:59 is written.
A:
7:49
